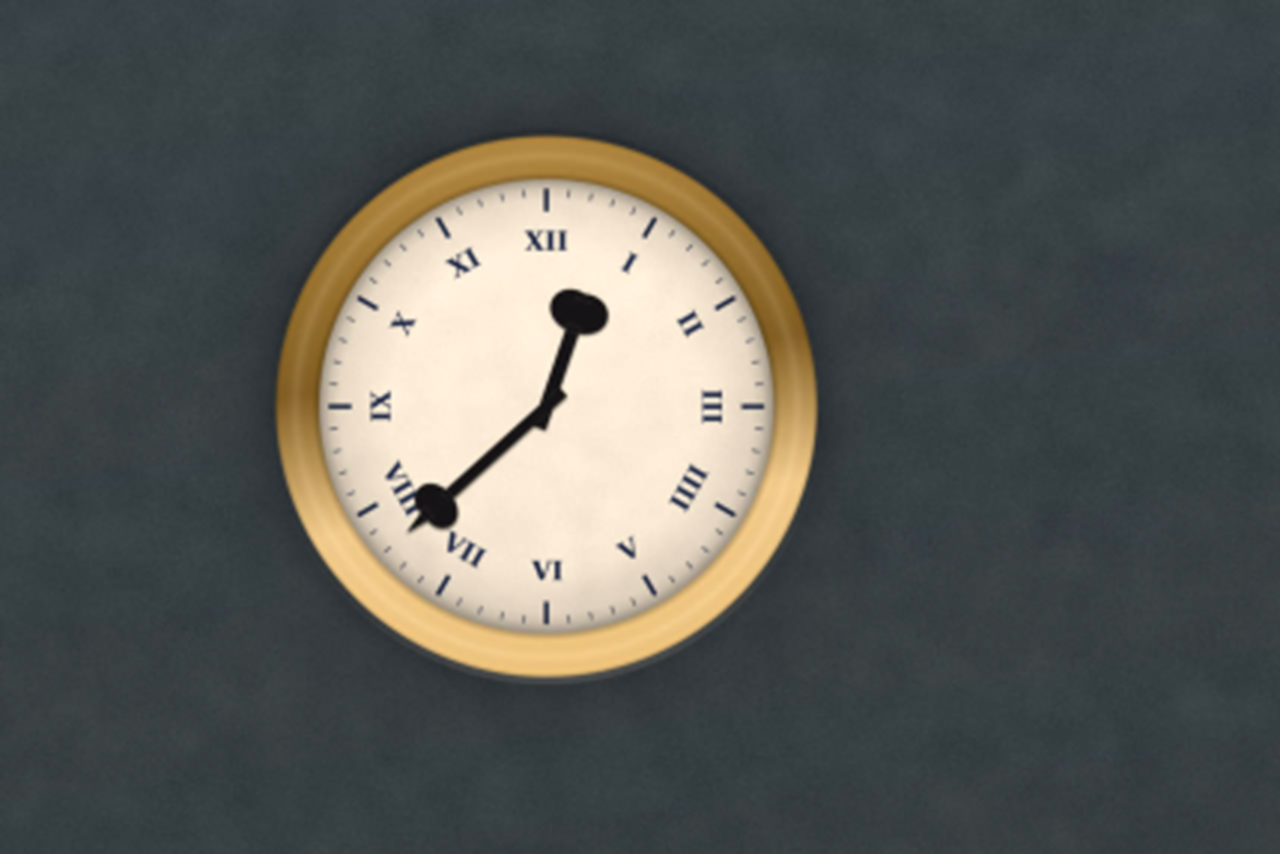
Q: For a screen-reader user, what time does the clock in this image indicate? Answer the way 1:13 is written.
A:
12:38
